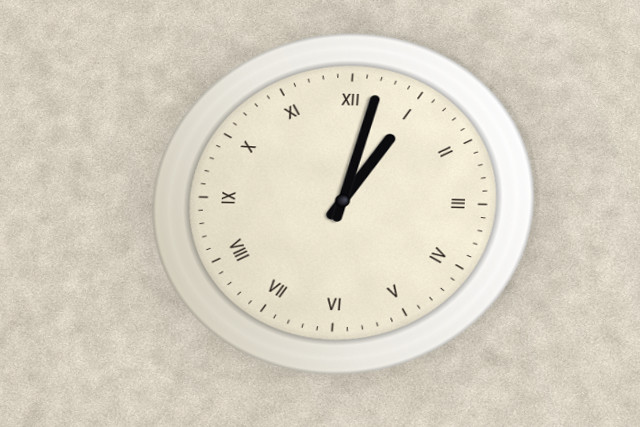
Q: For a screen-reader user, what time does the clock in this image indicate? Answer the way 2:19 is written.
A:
1:02
